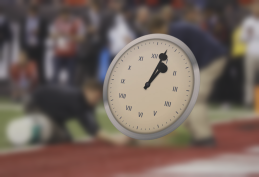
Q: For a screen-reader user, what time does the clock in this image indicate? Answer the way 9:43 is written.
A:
1:03
